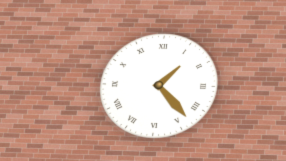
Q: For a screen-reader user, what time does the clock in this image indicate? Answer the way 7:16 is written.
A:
1:23
